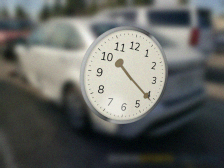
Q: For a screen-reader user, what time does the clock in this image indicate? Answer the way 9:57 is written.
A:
10:21
